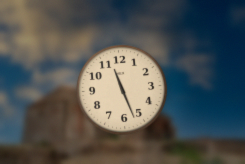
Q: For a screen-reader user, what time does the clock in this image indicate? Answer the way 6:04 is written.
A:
11:27
